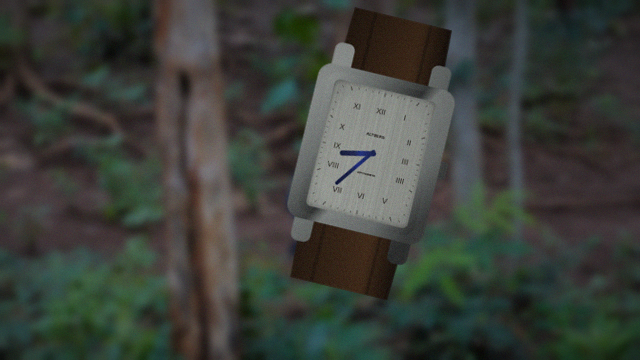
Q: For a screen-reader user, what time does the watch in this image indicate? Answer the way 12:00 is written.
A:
8:36
